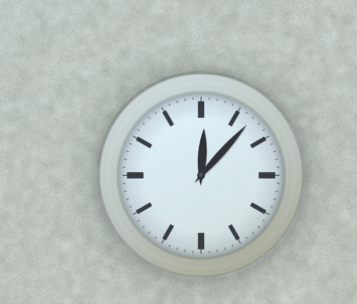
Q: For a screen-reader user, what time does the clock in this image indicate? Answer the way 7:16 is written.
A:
12:07
